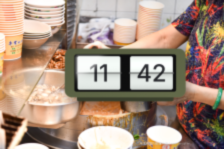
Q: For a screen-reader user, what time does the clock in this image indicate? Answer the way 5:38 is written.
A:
11:42
